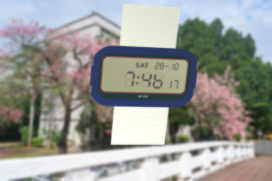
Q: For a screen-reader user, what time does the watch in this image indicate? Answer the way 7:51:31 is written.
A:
7:46:17
